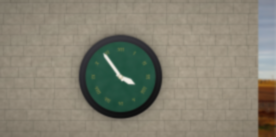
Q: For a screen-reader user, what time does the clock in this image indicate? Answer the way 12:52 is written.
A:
3:54
